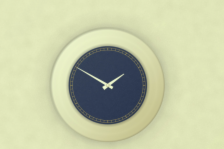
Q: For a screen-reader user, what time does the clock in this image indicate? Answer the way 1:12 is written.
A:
1:50
